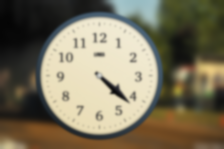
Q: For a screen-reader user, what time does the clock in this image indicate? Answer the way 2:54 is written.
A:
4:22
